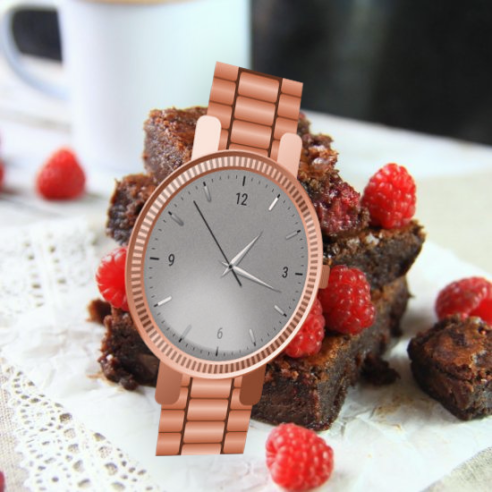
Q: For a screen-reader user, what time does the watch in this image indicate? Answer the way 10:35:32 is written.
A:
1:17:53
